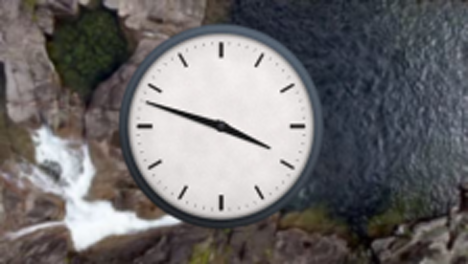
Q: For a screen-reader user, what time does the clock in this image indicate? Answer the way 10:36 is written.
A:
3:48
